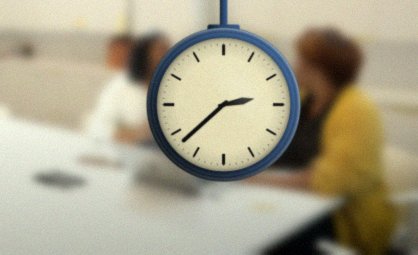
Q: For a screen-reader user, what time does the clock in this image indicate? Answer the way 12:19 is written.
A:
2:38
